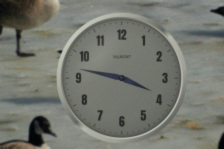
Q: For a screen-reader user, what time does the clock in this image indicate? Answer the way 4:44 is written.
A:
3:47
